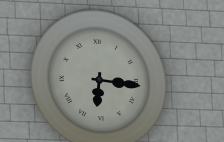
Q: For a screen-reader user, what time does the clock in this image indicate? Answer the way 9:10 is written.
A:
6:16
